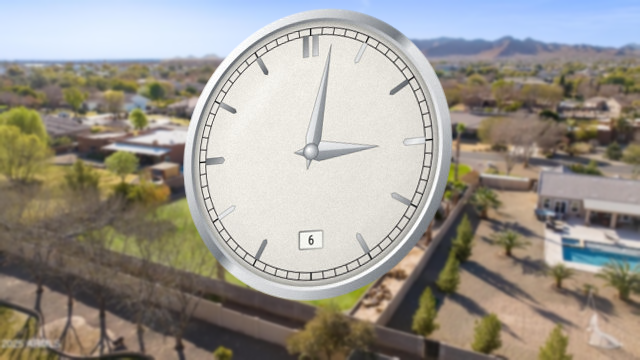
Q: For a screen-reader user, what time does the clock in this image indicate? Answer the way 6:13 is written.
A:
3:02
